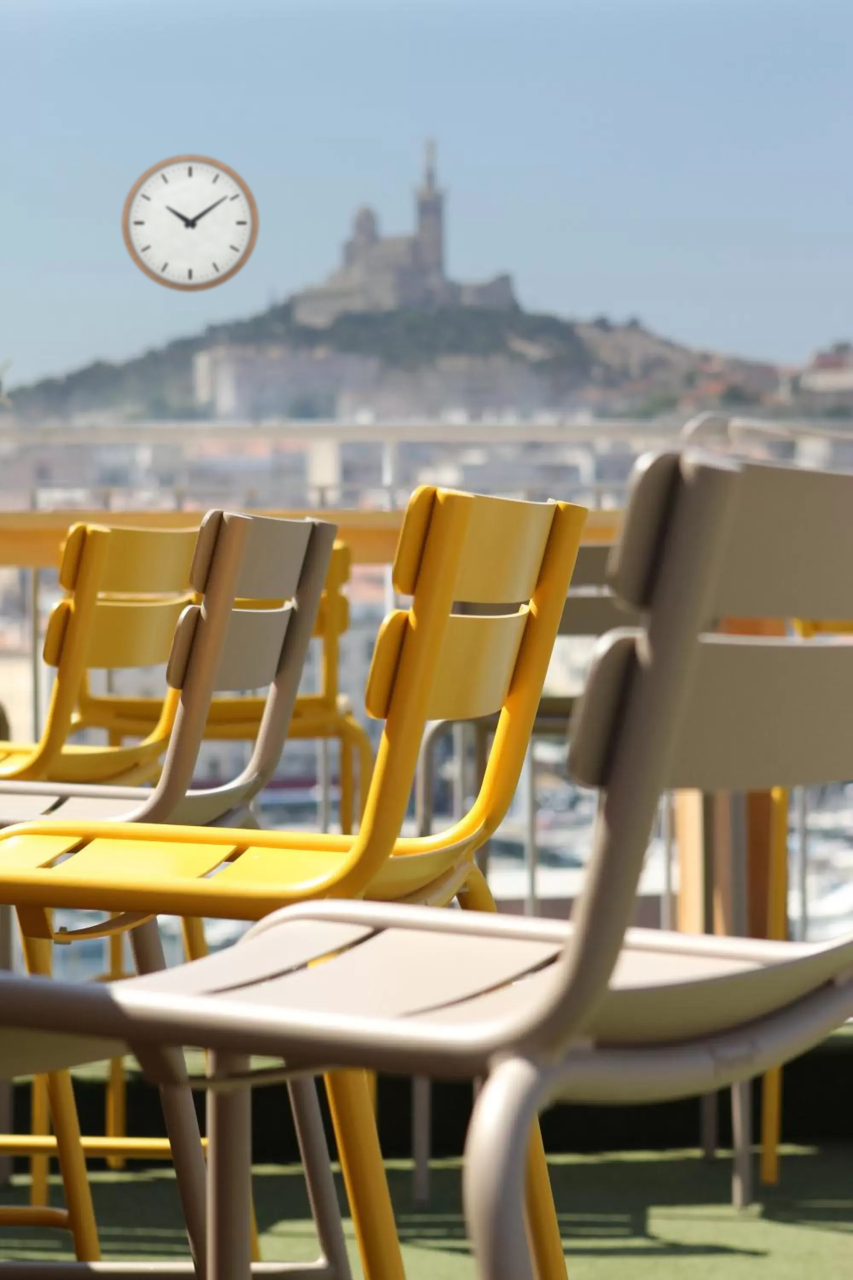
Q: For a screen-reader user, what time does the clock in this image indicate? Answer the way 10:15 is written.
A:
10:09
